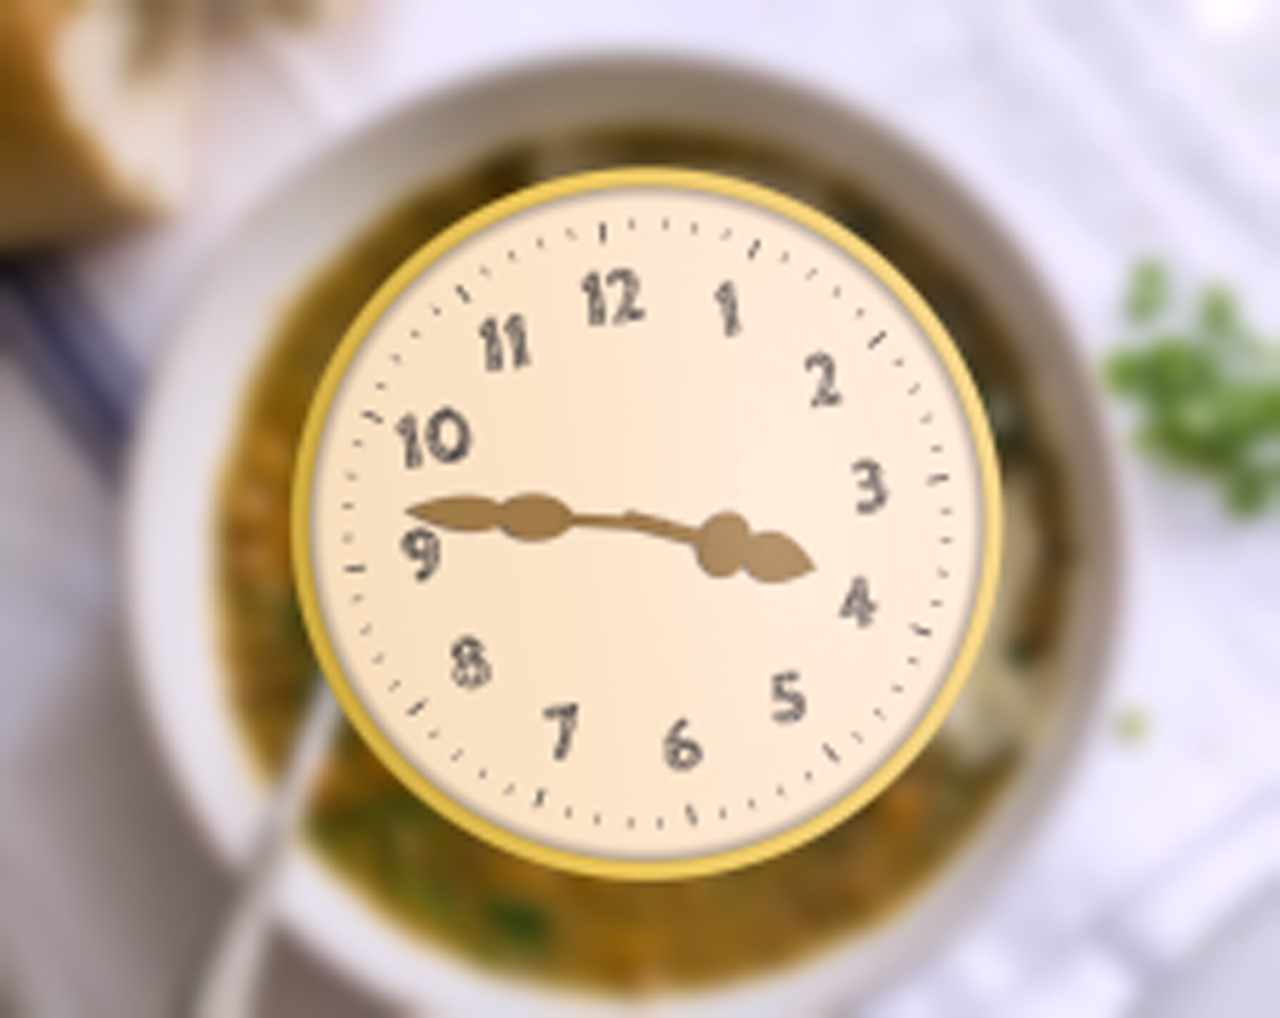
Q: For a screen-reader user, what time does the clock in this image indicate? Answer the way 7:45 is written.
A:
3:47
